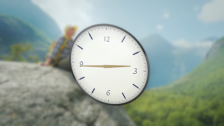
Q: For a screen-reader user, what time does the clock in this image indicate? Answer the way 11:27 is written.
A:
2:44
